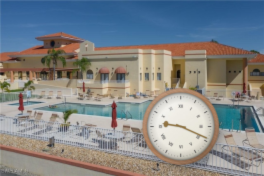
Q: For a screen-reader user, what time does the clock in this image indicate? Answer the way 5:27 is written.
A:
9:19
